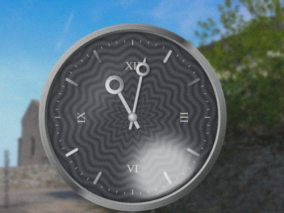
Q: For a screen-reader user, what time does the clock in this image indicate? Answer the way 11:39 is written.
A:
11:02
